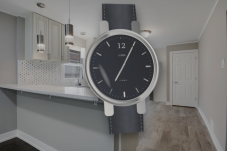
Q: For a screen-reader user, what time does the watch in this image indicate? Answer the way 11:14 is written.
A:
7:05
